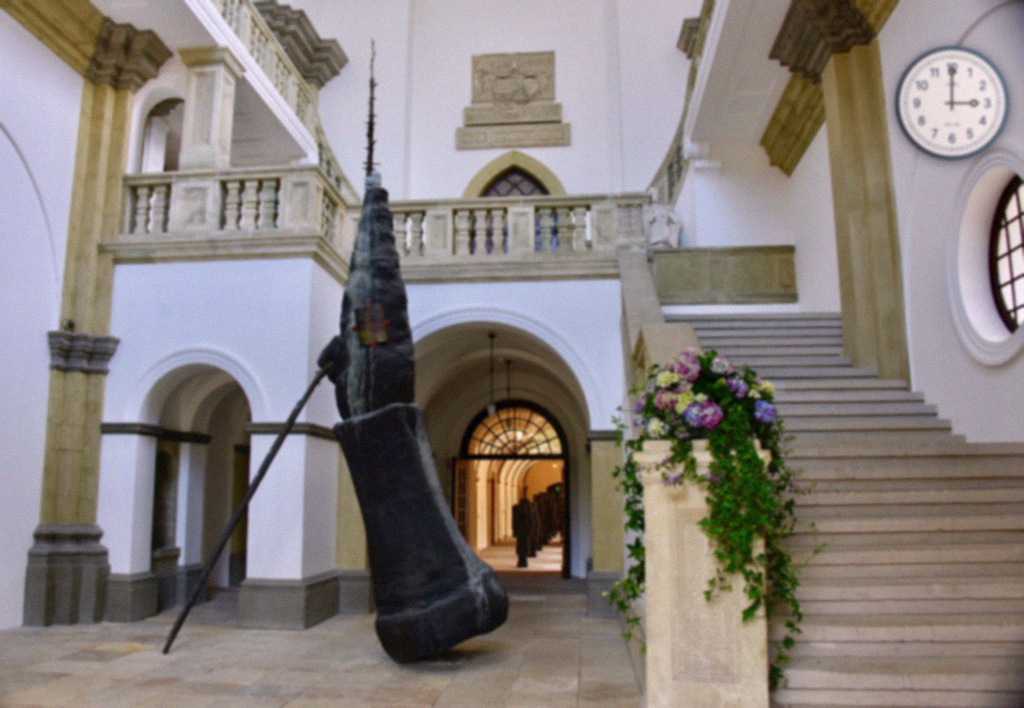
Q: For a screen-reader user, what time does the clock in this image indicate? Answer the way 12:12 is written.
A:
3:00
